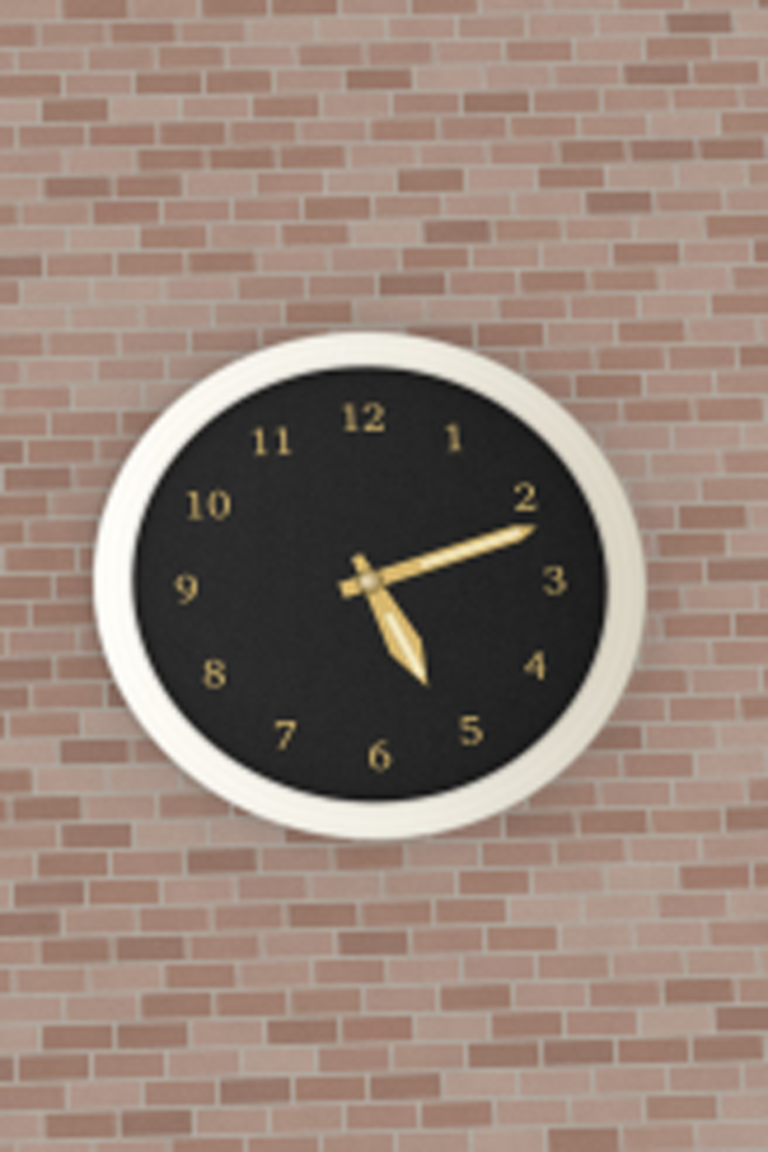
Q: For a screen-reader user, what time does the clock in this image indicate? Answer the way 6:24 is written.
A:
5:12
